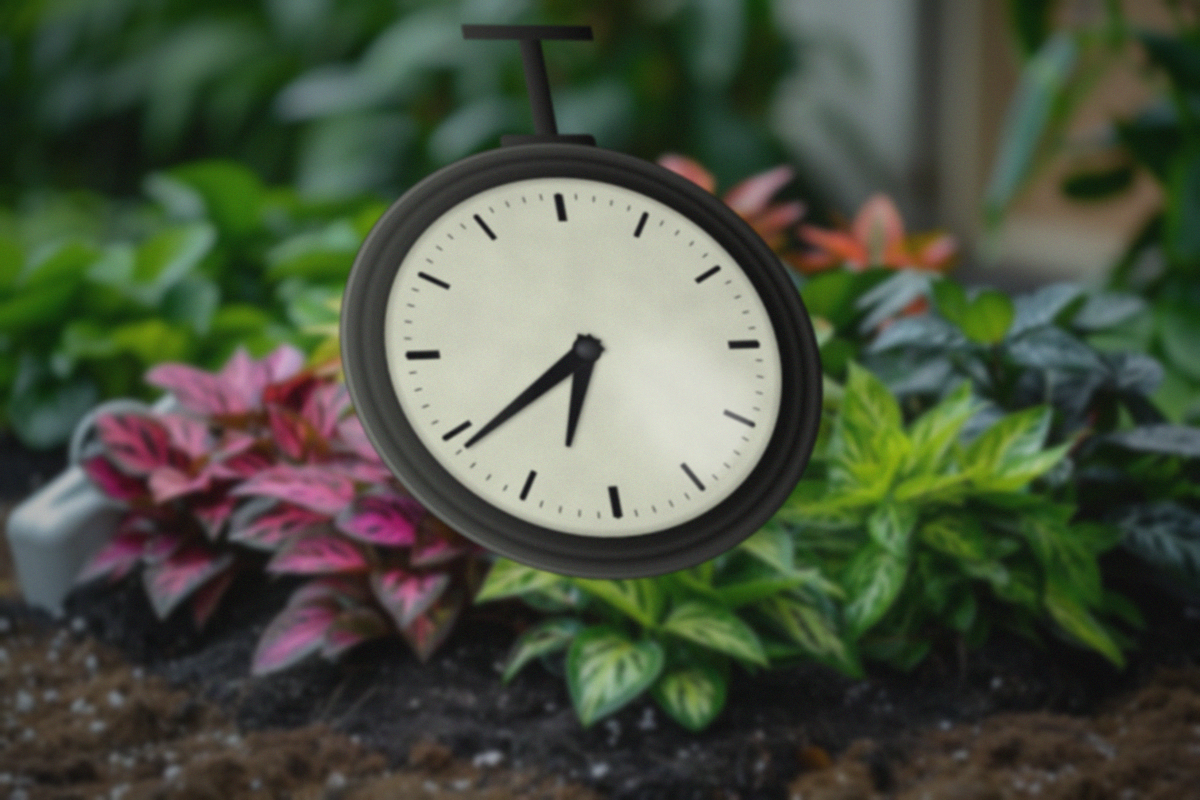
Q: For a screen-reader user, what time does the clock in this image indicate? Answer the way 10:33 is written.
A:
6:39
